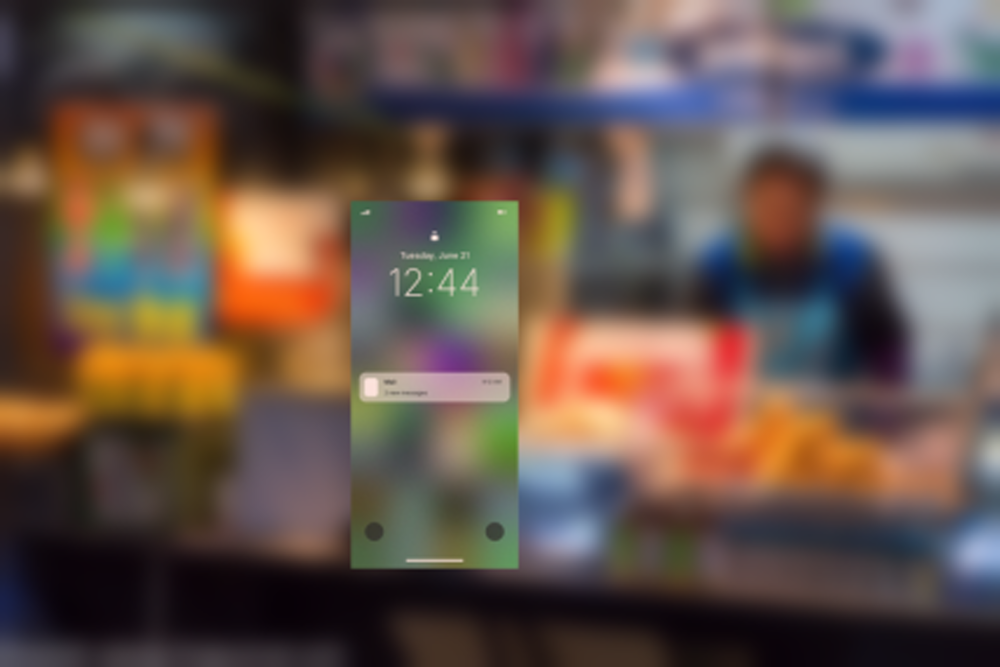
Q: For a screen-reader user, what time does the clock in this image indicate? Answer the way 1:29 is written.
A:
12:44
